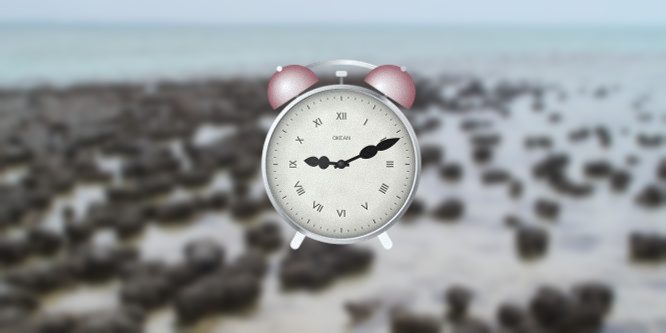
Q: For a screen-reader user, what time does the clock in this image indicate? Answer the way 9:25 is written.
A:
9:11
